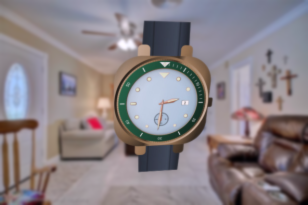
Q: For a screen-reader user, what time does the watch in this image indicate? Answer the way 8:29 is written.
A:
2:31
